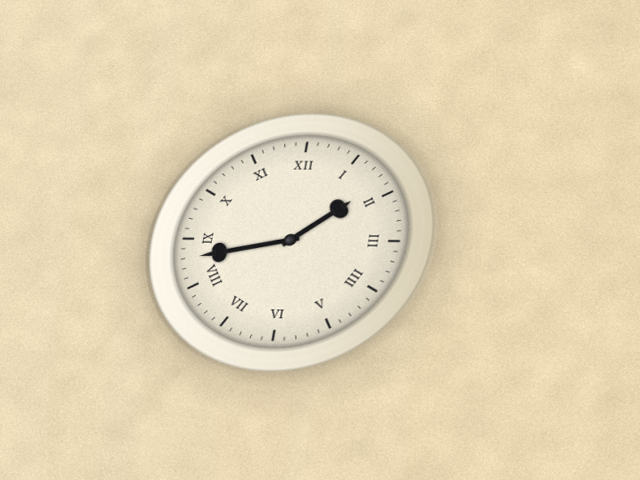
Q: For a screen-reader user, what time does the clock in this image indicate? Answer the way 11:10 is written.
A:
1:43
